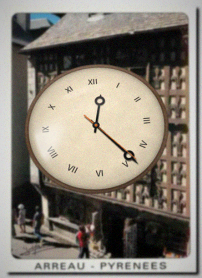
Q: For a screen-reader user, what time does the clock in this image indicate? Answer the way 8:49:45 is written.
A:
12:23:23
